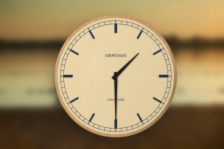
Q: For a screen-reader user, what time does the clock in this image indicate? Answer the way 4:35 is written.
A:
1:30
